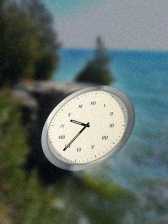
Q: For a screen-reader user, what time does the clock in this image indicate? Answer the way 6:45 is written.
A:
9:35
